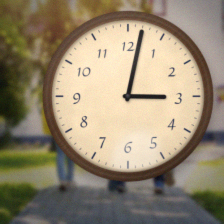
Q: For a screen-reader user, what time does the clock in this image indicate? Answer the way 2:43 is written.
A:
3:02
